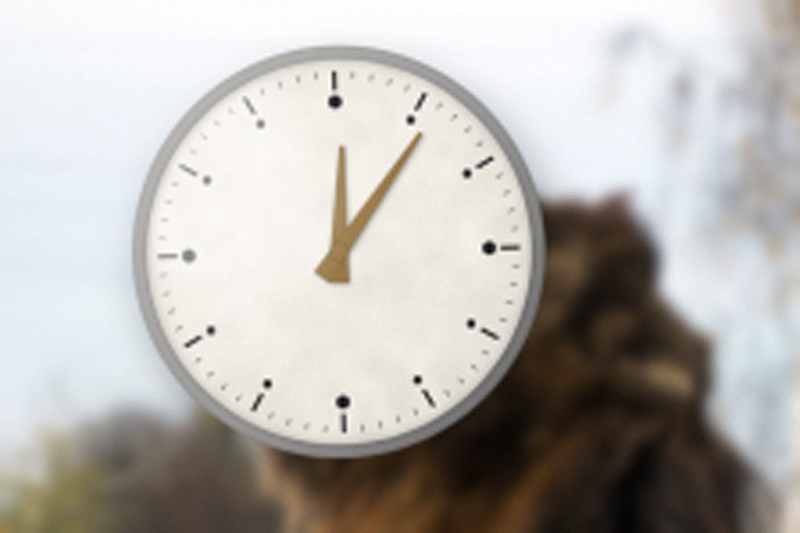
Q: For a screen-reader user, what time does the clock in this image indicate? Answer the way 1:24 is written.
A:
12:06
